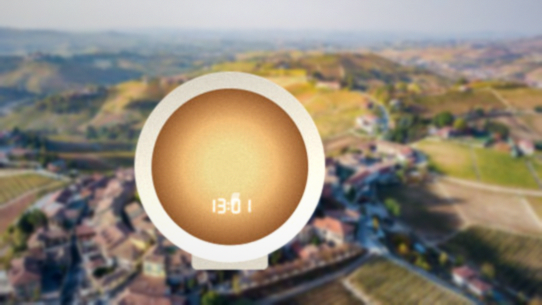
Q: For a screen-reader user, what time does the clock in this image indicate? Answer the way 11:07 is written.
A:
13:01
